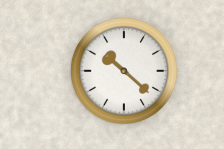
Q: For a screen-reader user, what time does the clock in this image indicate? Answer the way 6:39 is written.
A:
10:22
